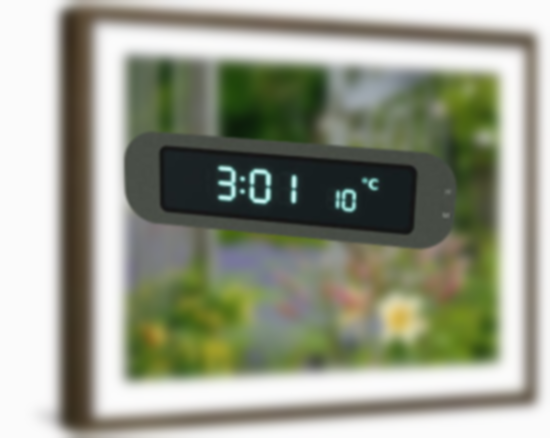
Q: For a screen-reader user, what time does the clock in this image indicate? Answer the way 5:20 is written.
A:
3:01
